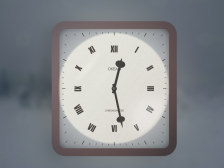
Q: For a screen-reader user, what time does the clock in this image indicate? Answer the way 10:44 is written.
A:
12:28
